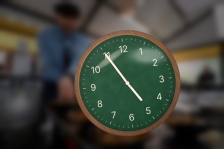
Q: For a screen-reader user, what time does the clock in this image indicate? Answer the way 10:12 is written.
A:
4:55
